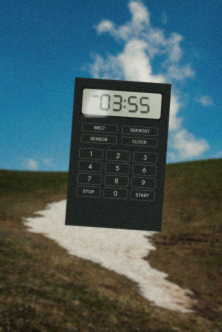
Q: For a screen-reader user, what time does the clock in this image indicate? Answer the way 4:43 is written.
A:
3:55
